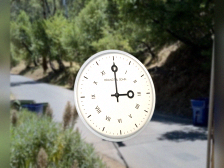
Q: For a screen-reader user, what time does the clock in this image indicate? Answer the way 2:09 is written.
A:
3:00
